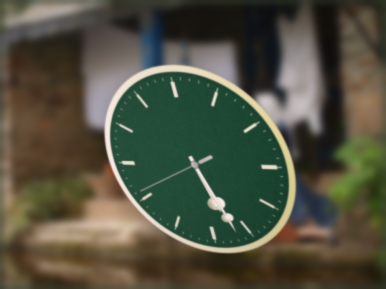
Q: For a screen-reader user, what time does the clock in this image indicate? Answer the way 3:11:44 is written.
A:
5:26:41
